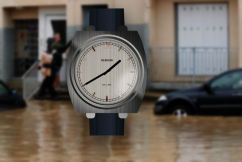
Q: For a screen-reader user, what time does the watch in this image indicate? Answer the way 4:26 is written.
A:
1:40
